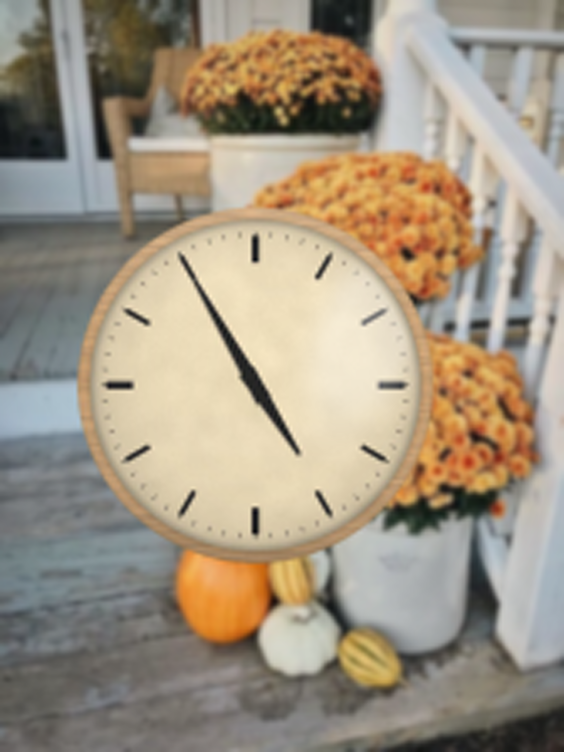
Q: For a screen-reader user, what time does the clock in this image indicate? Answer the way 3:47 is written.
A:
4:55
